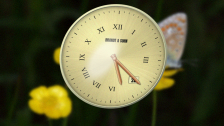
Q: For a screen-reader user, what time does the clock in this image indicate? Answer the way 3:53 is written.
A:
5:22
